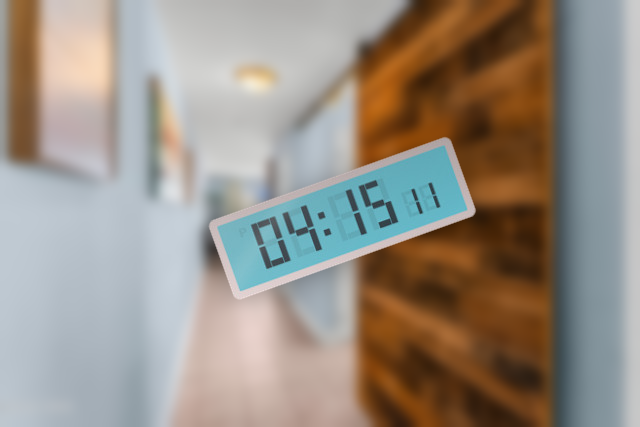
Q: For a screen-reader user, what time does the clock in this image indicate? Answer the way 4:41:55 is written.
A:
4:15:11
